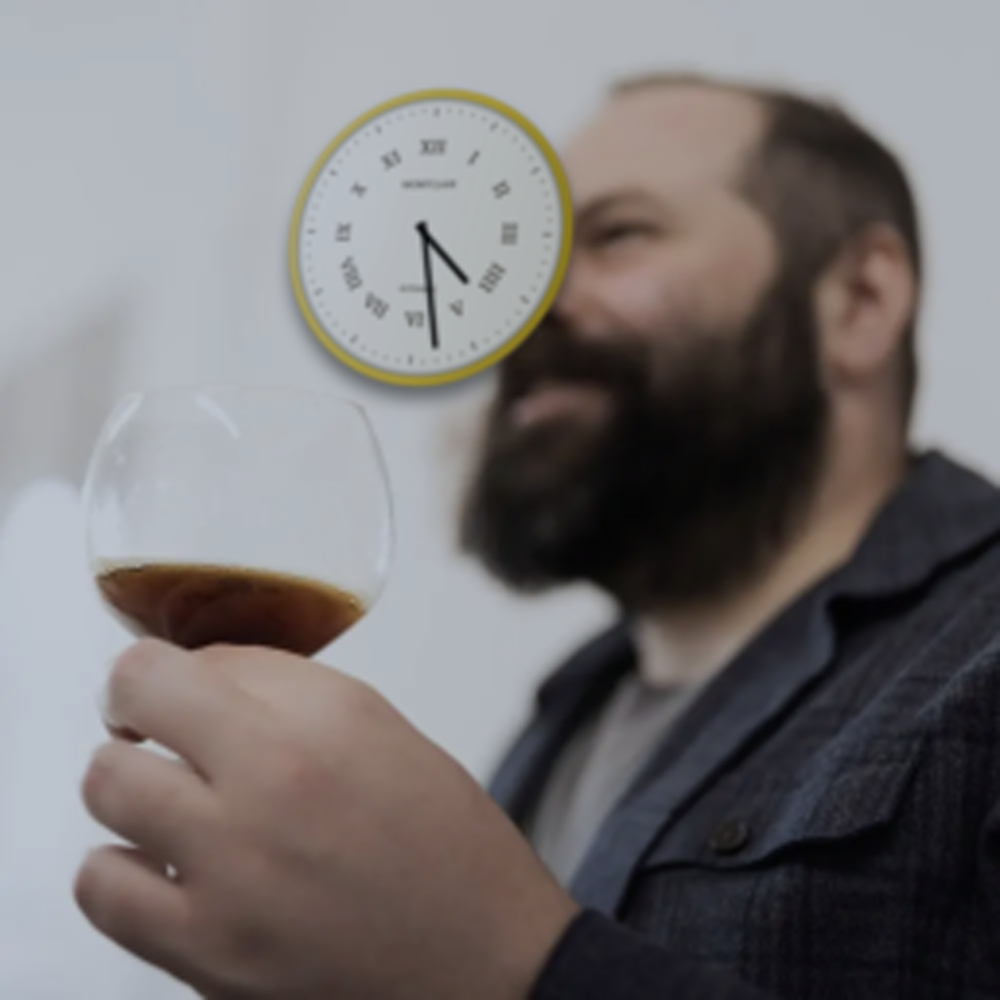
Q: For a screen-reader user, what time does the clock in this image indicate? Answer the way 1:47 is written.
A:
4:28
